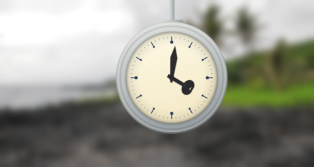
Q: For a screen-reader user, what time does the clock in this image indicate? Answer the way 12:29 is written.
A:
4:01
